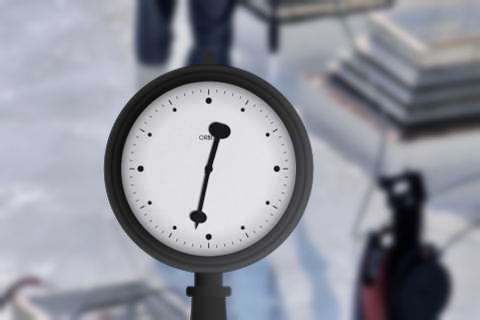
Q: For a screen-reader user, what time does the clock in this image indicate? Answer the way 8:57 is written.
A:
12:32
